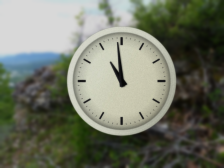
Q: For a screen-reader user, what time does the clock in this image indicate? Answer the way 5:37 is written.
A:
10:59
